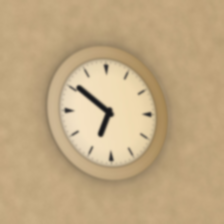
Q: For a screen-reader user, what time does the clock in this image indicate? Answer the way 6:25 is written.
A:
6:51
